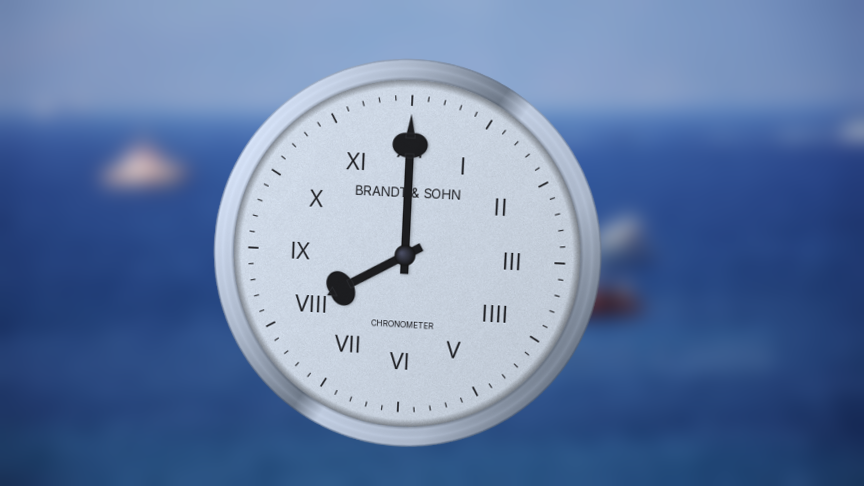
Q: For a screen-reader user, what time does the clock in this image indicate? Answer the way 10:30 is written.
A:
8:00
